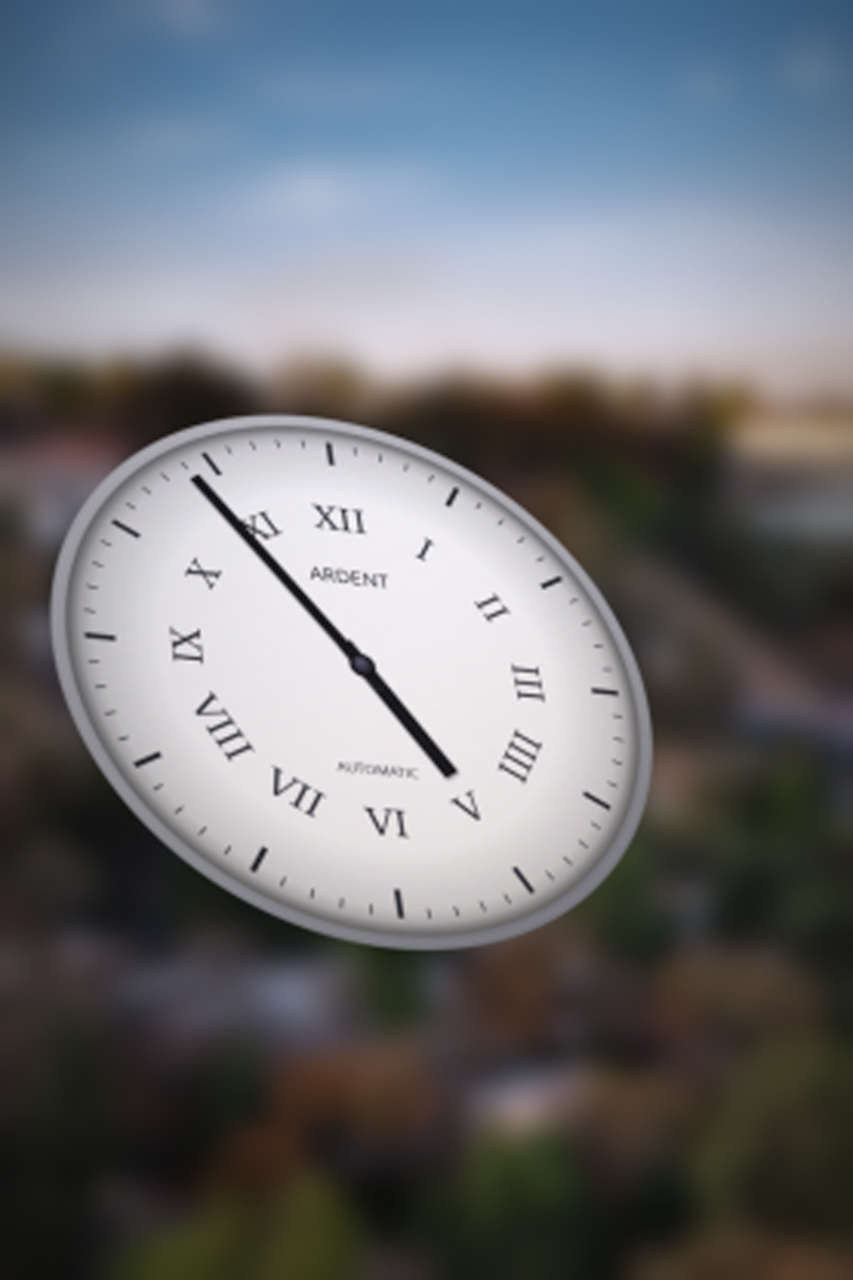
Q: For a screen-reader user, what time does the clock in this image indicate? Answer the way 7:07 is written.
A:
4:54
